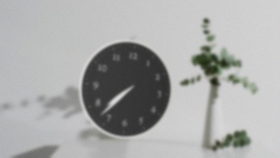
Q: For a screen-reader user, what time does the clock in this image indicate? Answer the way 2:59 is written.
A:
7:37
